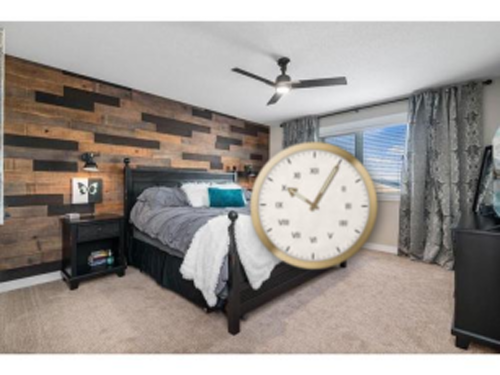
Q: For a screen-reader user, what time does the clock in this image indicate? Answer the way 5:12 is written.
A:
10:05
